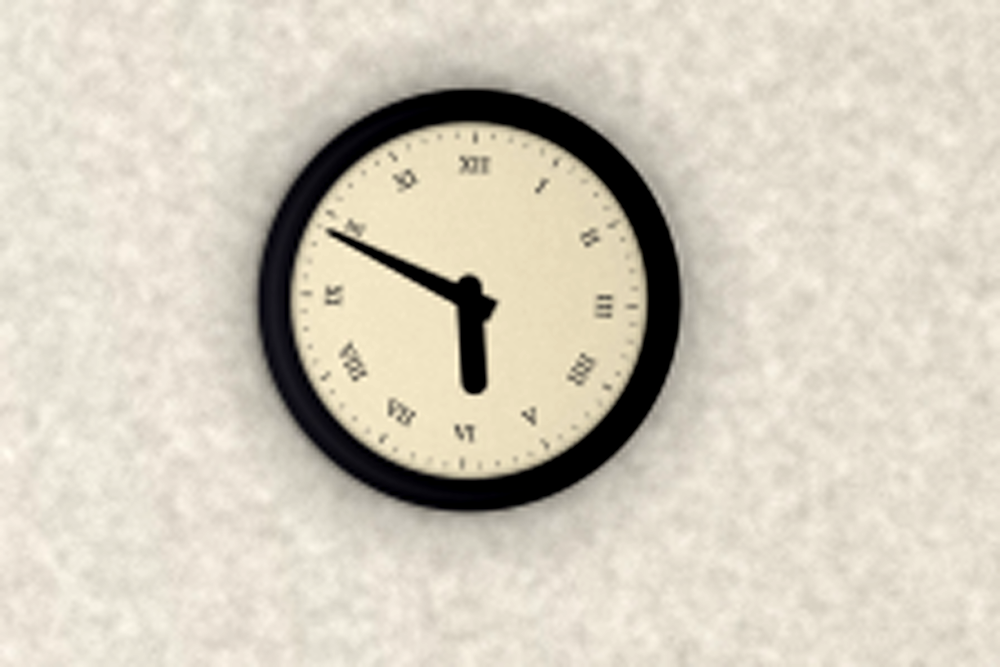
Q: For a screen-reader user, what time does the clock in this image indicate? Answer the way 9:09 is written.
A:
5:49
